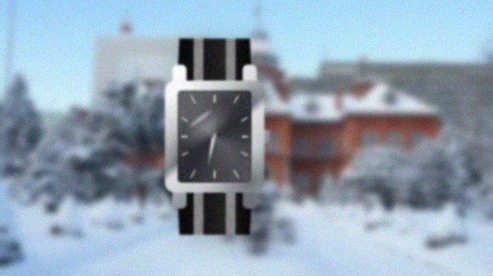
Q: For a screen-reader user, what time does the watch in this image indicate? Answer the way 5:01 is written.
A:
6:32
